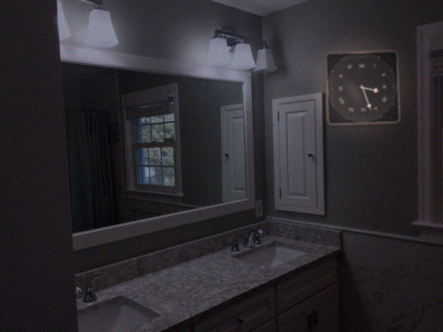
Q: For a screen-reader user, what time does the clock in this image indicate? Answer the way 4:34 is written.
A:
3:27
